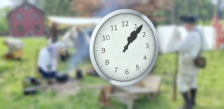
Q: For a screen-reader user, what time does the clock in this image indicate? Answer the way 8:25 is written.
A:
1:07
